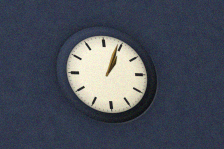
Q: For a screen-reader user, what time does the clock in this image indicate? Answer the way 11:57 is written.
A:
1:04
